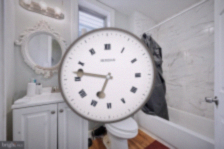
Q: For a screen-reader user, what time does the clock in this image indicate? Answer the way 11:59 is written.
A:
6:47
